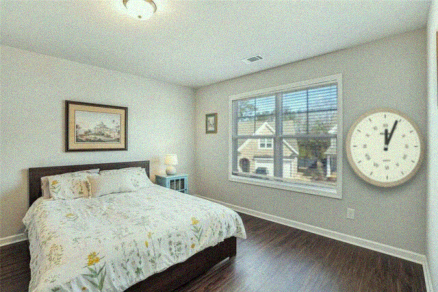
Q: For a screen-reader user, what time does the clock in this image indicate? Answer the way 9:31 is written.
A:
12:04
